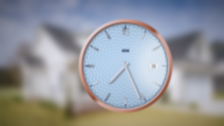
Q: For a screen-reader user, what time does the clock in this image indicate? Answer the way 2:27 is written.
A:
7:26
